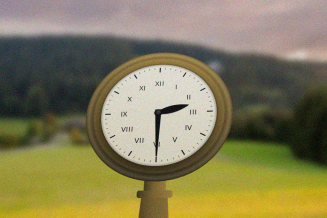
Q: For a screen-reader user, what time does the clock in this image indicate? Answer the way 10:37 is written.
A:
2:30
